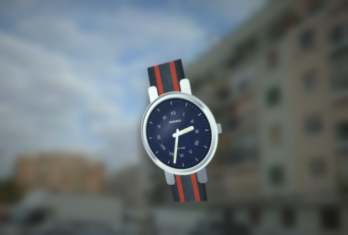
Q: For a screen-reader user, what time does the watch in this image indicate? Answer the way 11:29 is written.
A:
2:33
